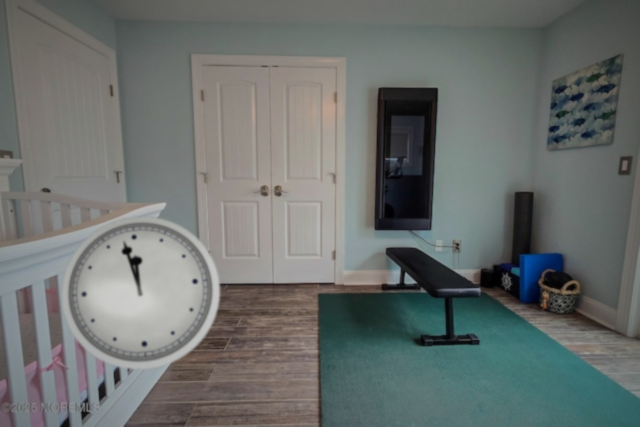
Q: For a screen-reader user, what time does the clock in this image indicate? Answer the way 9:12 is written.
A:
11:58
